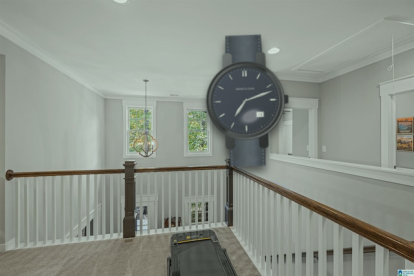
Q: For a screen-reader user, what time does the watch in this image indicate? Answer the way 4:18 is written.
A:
7:12
